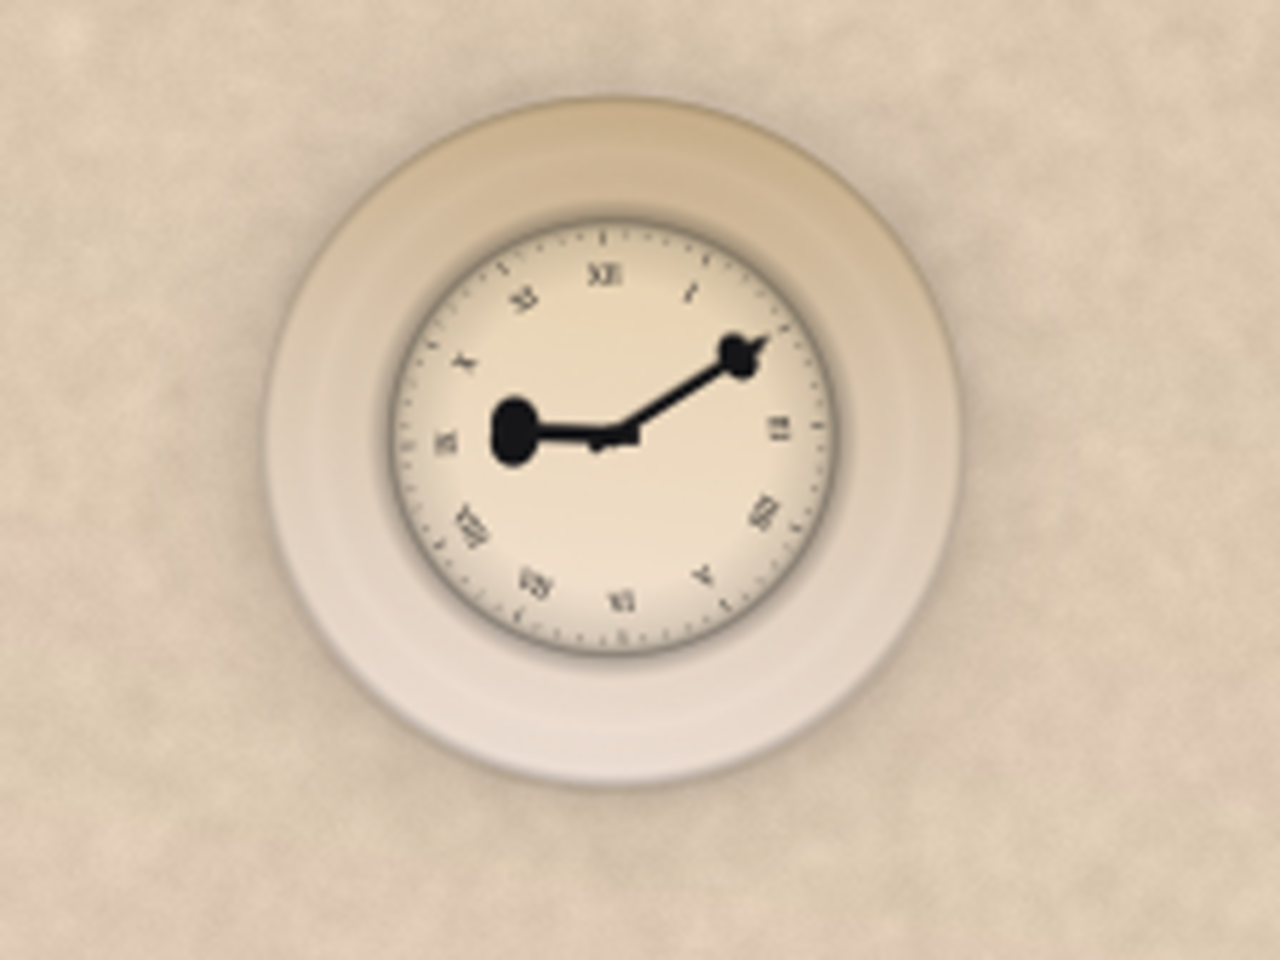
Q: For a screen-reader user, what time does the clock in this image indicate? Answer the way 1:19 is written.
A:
9:10
